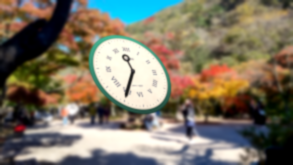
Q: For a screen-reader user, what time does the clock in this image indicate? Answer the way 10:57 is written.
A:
11:35
